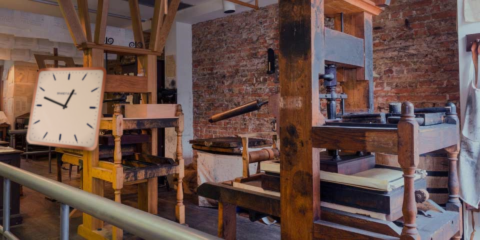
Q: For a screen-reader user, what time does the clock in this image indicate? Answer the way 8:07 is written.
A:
12:48
